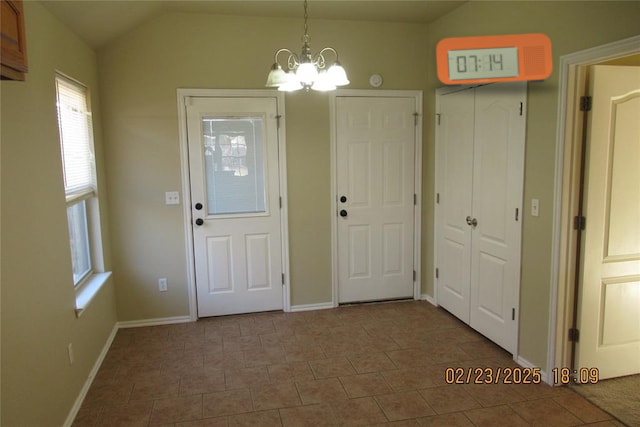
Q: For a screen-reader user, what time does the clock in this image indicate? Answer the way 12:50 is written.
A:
7:14
